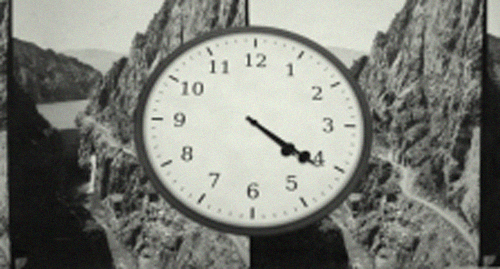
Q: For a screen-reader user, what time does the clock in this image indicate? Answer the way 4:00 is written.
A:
4:21
